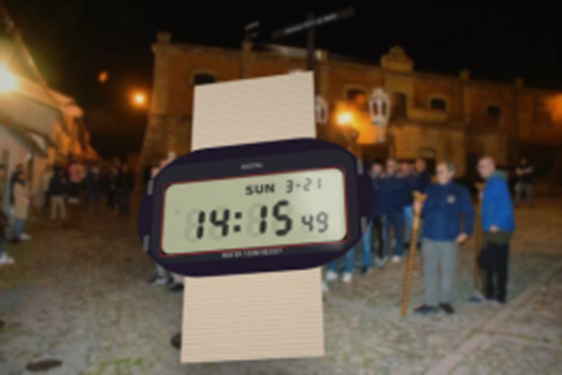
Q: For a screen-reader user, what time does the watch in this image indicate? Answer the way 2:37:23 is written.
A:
14:15:49
